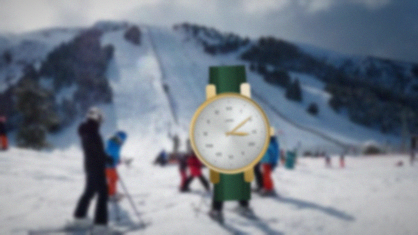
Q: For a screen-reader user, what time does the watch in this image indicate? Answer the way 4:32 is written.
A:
3:09
